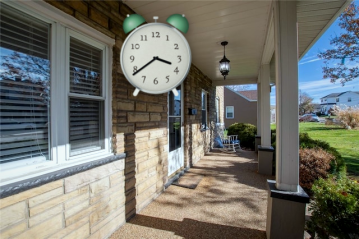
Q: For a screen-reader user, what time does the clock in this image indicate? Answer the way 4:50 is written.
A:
3:39
